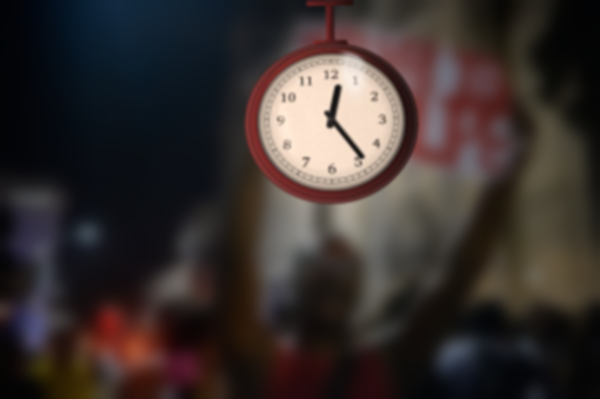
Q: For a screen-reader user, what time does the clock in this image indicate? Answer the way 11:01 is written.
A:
12:24
